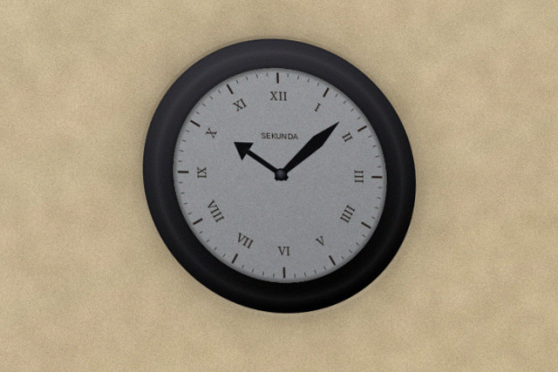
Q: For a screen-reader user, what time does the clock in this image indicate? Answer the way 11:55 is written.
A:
10:08
